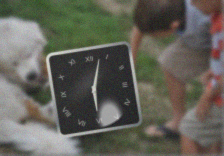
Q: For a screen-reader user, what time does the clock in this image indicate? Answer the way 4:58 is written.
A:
6:03
